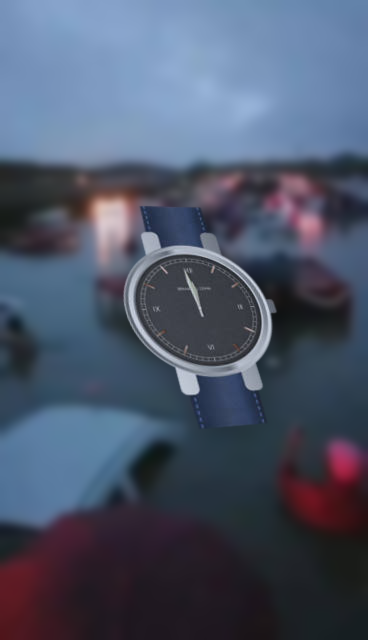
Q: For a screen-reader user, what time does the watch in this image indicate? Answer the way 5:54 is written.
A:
11:59
